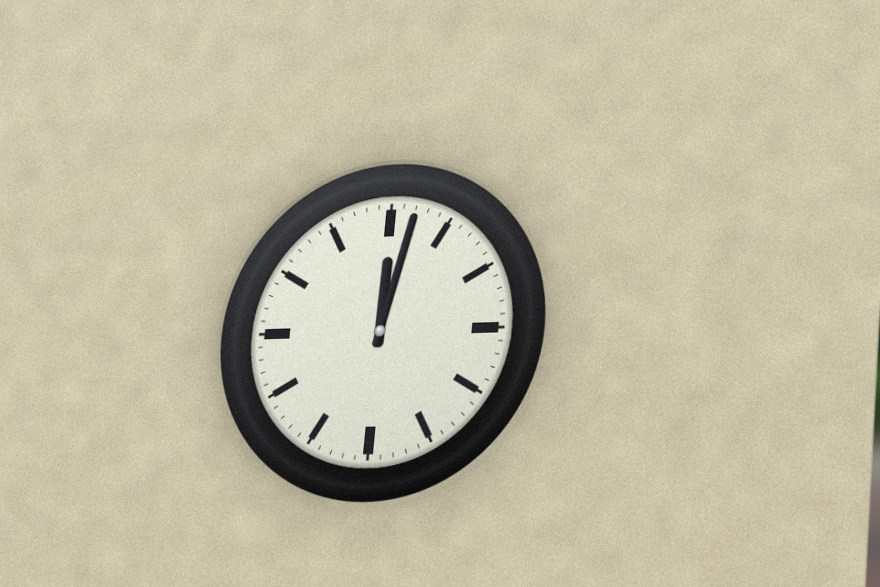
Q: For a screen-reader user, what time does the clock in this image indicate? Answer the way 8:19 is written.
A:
12:02
